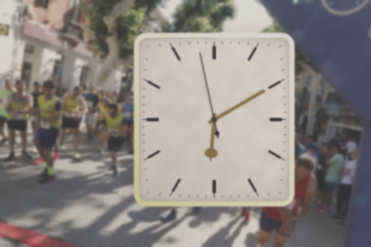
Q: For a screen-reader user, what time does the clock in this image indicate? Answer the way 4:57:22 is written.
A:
6:09:58
